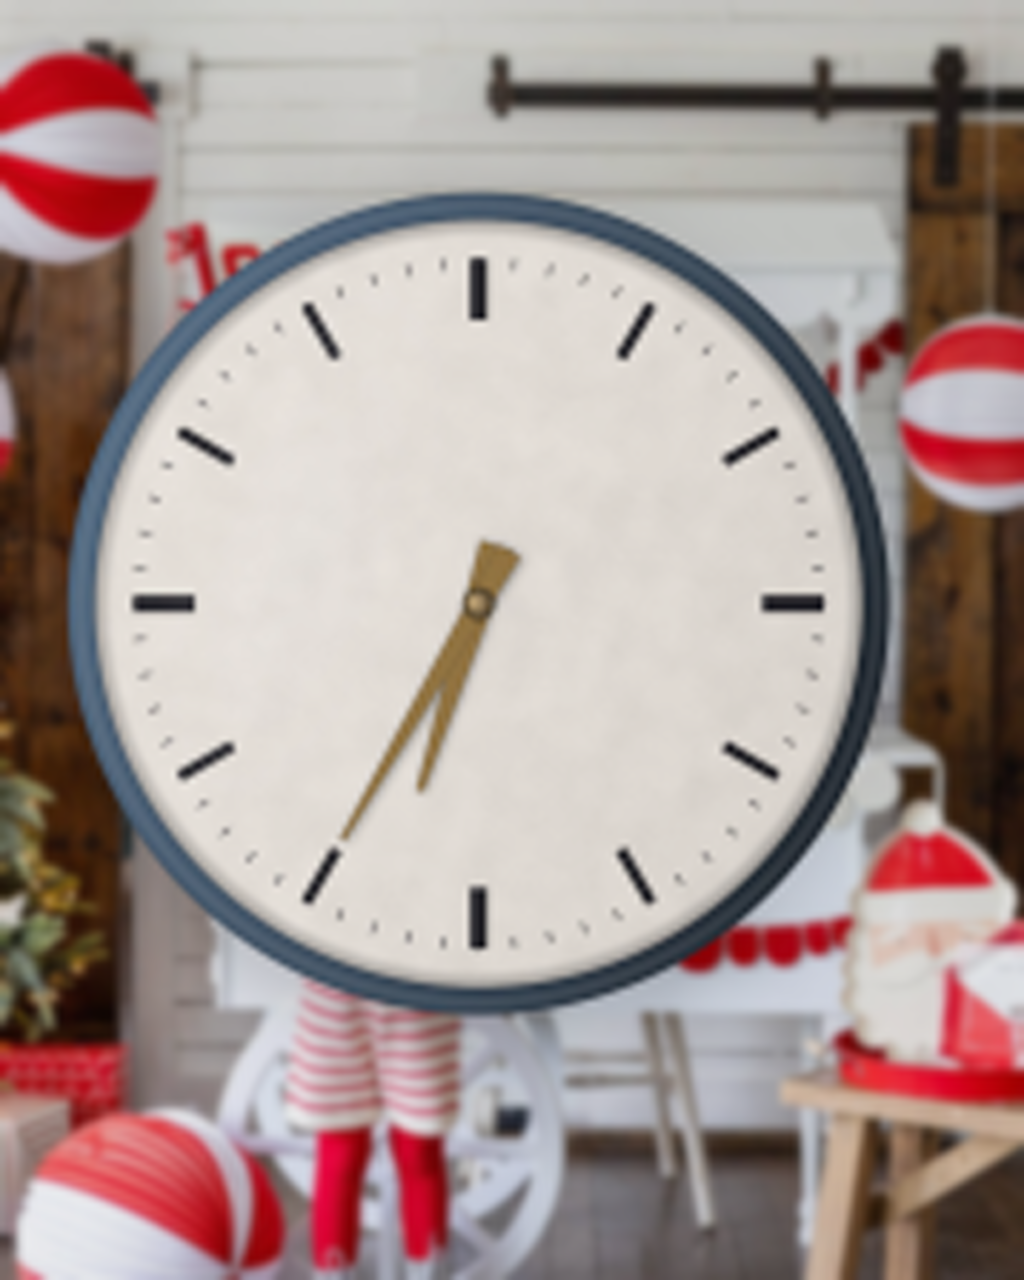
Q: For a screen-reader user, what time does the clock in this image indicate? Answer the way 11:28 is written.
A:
6:35
